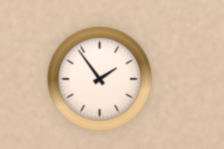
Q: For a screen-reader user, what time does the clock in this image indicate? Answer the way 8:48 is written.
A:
1:54
